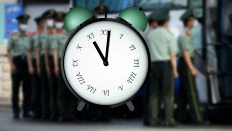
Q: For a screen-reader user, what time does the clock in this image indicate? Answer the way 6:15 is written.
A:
11:01
